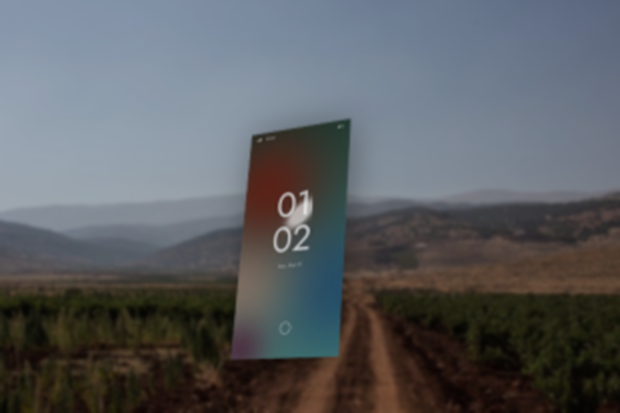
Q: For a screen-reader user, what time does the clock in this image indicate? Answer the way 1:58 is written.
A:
1:02
